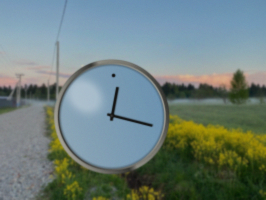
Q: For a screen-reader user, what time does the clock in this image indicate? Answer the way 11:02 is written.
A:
12:17
